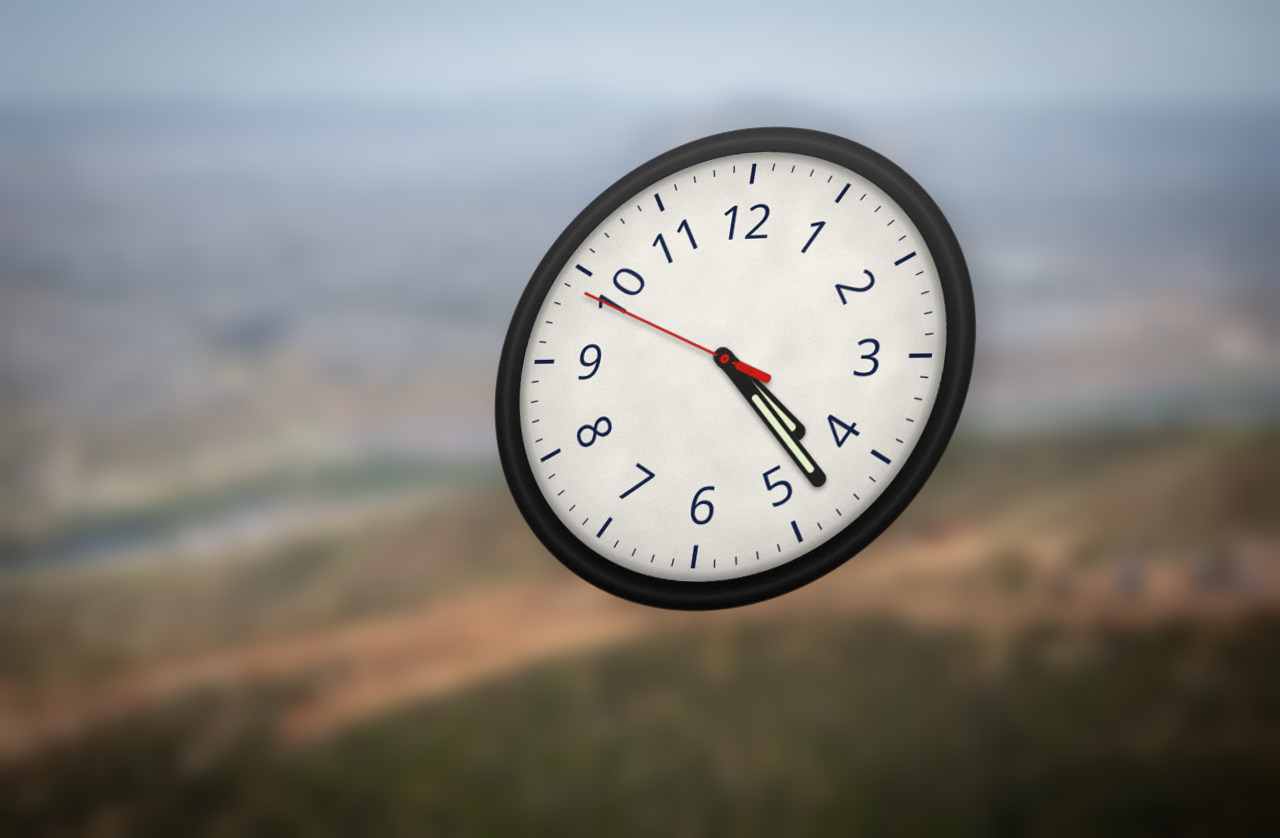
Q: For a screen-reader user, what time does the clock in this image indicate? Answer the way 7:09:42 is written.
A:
4:22:49
